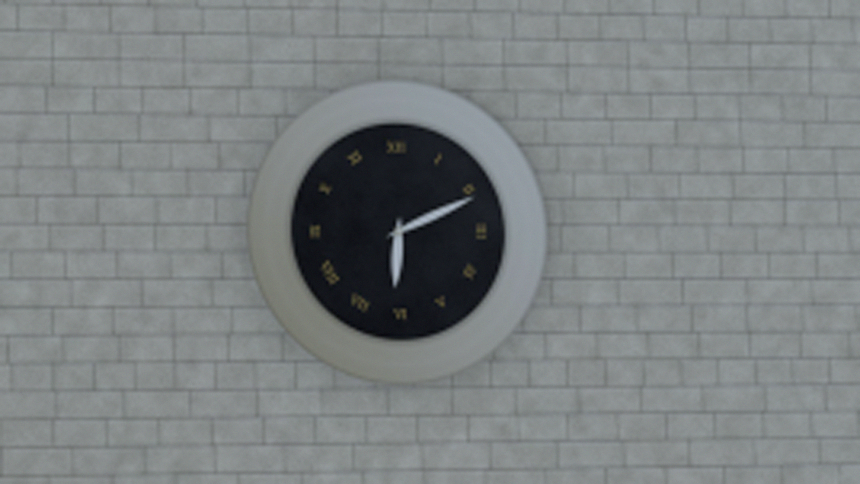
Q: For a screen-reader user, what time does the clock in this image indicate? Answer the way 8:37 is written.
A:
6:11
